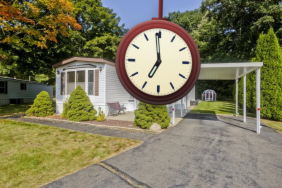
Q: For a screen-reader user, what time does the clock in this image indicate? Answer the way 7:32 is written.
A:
6:59
